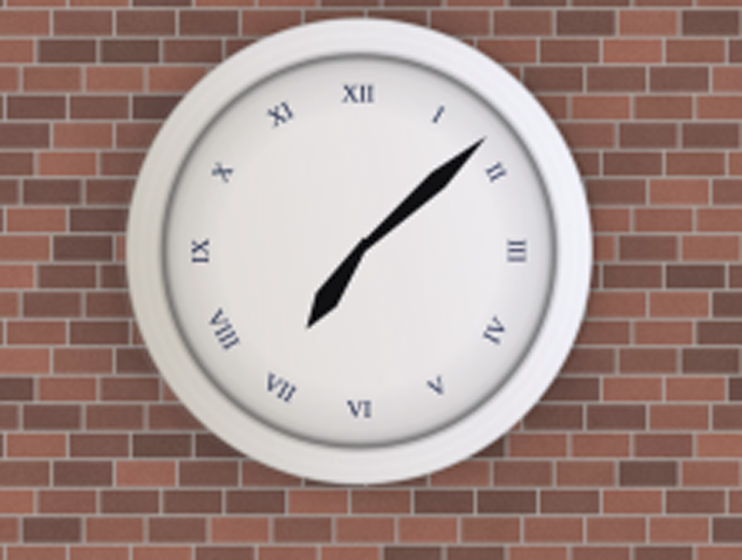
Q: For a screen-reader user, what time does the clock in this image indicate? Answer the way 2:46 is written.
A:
7:08
